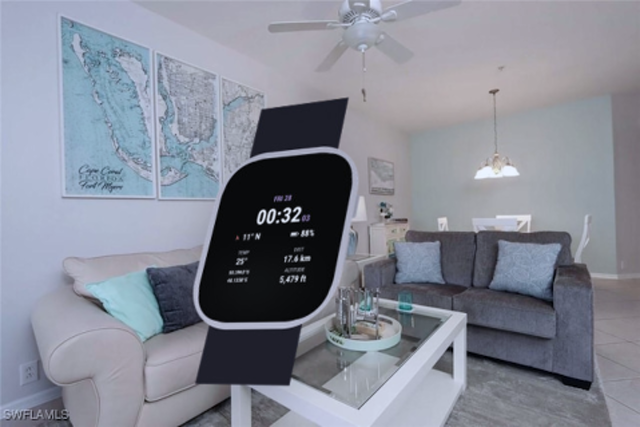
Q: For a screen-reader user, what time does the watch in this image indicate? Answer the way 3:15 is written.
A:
0:32
